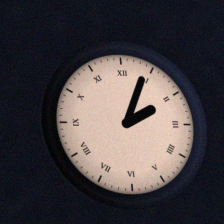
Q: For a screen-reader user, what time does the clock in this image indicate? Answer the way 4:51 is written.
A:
2:04
